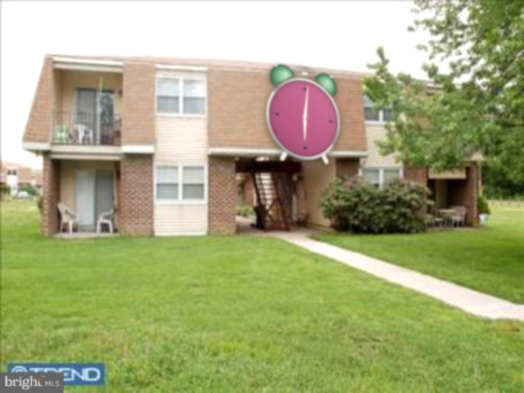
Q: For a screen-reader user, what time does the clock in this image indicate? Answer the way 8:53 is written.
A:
6:01
